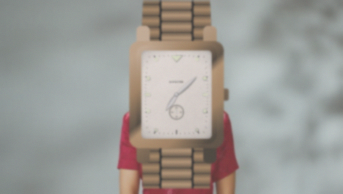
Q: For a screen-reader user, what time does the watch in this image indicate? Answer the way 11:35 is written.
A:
7:08
